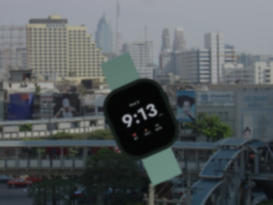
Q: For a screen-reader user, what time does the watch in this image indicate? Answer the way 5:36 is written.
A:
9:13
